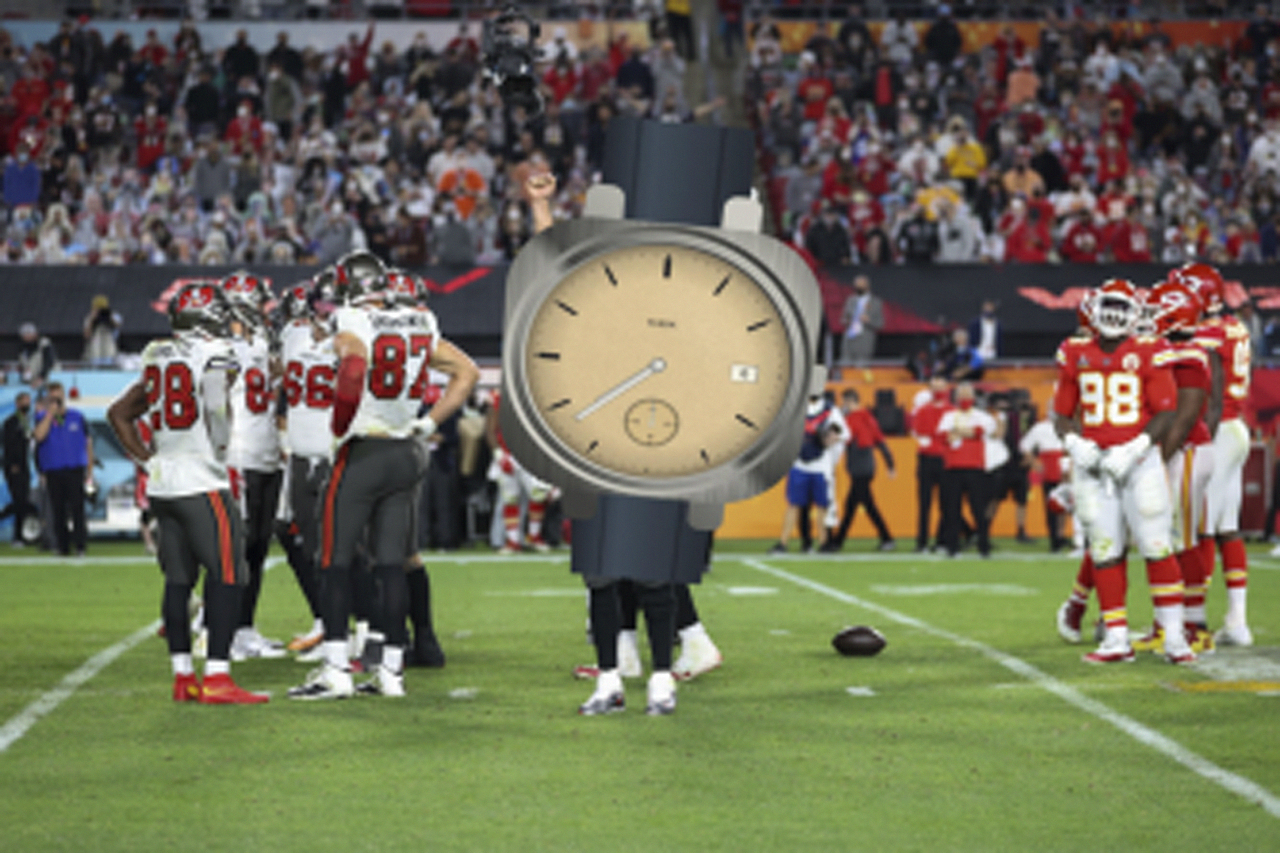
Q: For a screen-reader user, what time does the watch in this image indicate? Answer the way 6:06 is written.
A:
7:38
